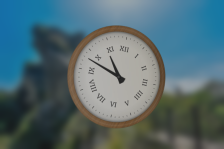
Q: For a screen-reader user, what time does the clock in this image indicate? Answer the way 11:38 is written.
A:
10:48
